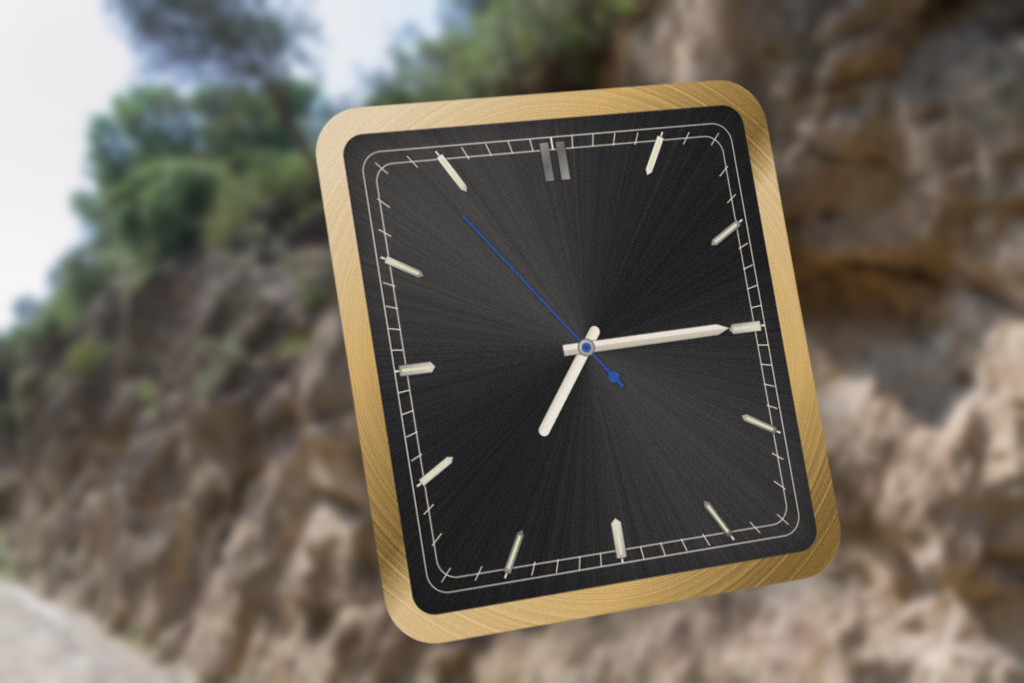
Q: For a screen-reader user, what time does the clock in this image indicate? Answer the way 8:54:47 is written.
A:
7:14:54
